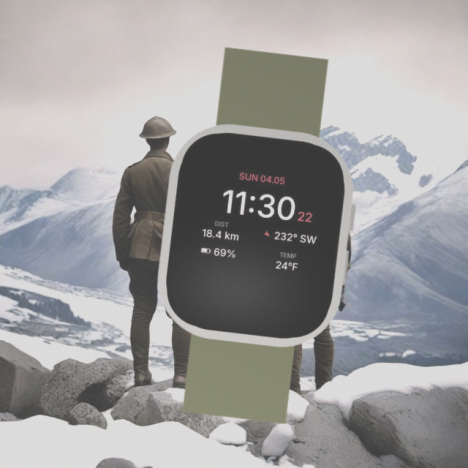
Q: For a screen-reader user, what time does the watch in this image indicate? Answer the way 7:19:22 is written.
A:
11:30:22
